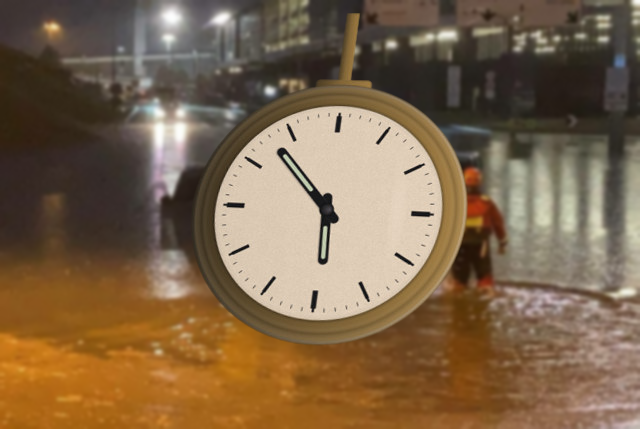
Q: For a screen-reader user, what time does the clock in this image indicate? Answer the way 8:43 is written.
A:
5:53
